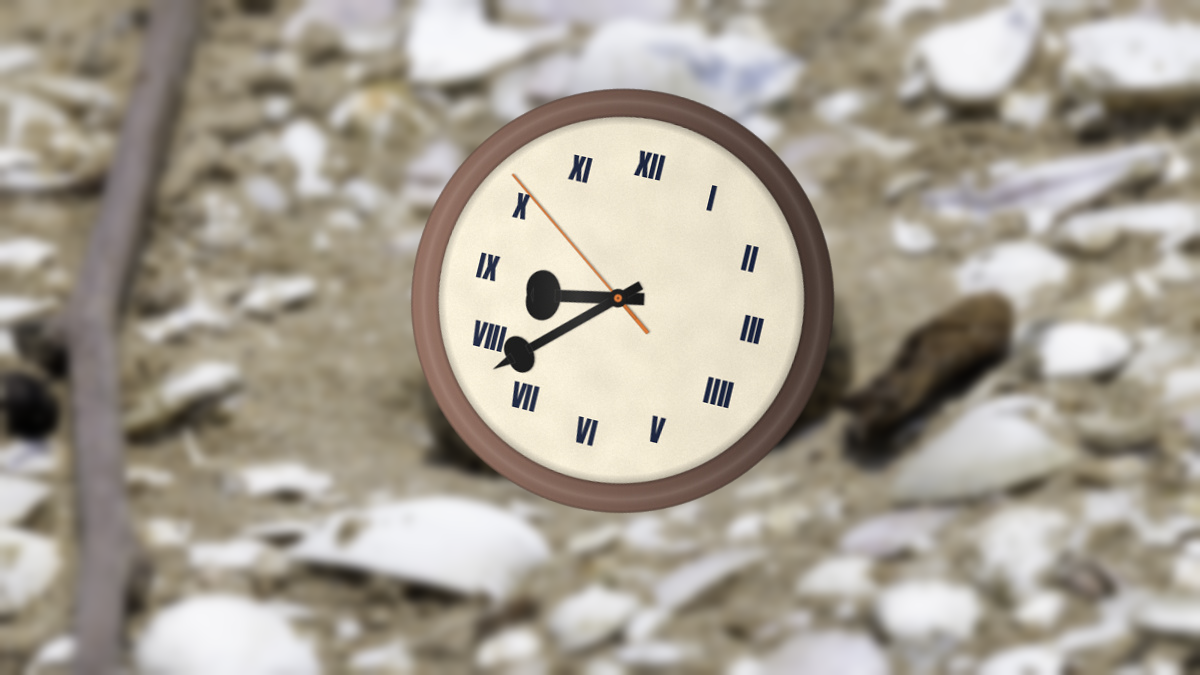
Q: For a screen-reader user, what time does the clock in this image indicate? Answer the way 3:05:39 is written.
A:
8:37:51
